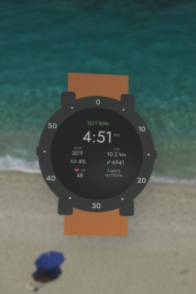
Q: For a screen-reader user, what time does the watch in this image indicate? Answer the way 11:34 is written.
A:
4:51
